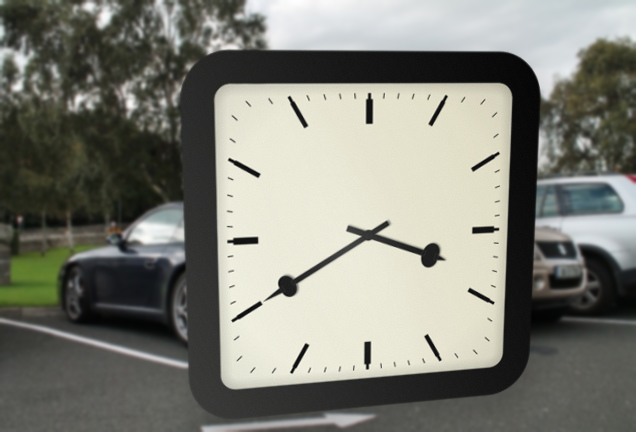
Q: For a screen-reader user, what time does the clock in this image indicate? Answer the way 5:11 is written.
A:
3:40
